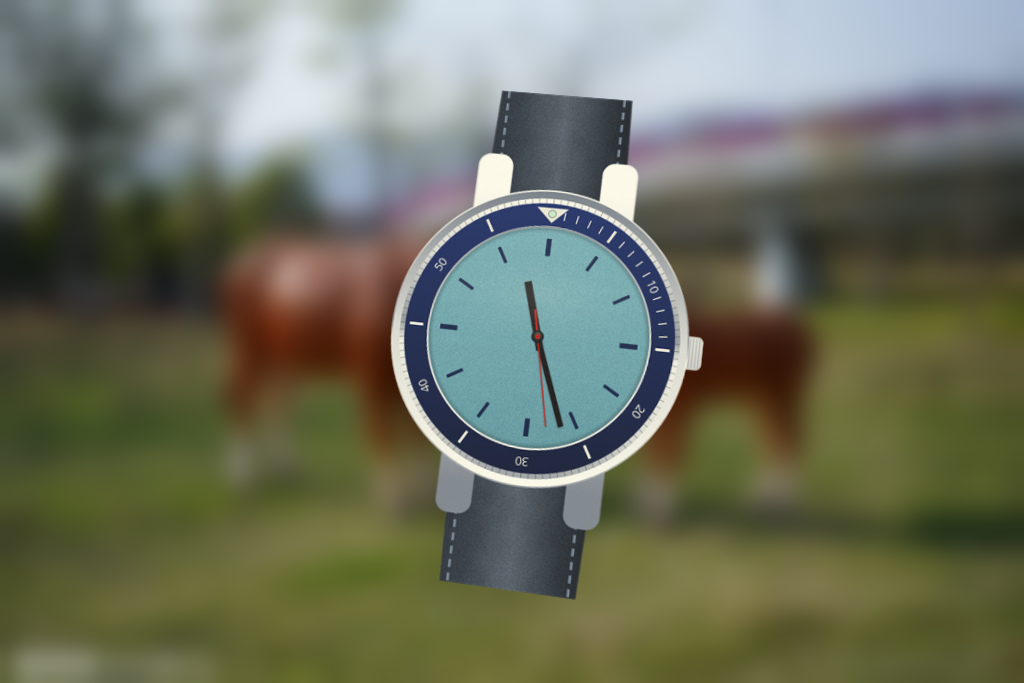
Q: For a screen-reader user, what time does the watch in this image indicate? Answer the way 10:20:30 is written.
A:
11:26:28
